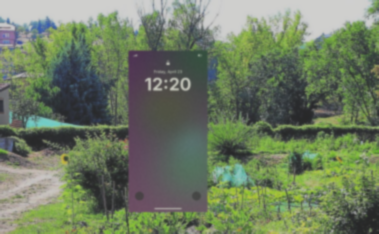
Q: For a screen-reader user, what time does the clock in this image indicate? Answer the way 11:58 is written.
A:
12:20
